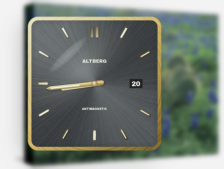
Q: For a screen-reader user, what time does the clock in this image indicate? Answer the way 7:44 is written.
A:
8:44
